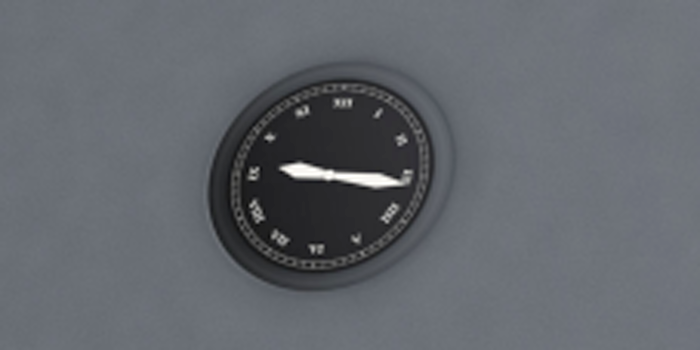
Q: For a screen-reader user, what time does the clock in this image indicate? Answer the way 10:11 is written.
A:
9:16
